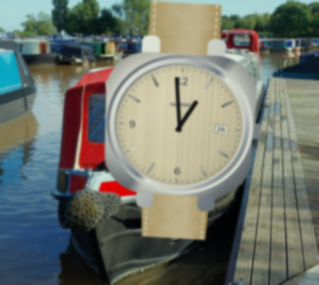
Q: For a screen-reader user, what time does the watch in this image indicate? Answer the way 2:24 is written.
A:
12:59
